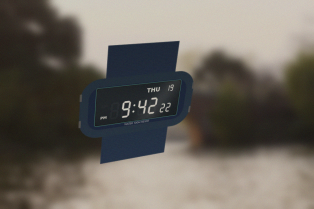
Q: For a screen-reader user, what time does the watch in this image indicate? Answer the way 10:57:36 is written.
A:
9:42:22
